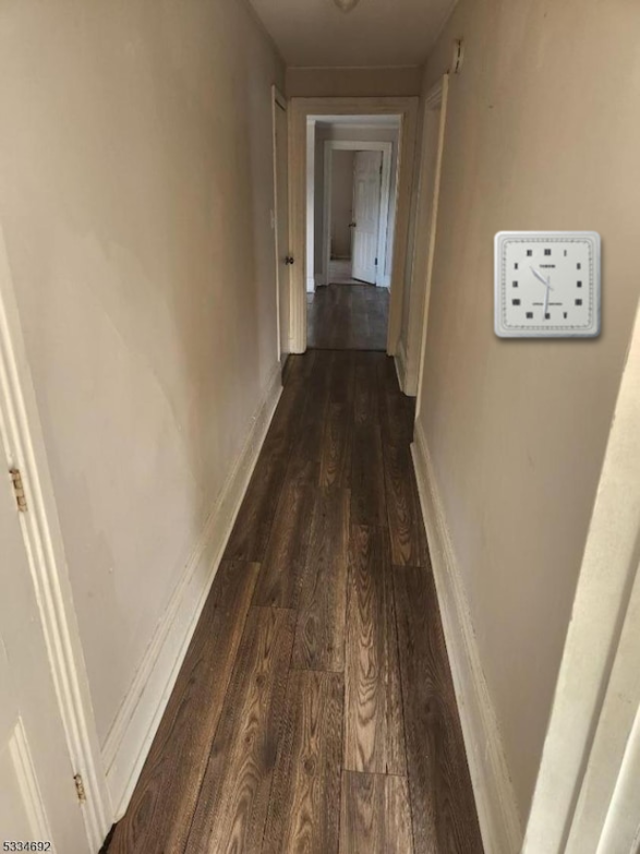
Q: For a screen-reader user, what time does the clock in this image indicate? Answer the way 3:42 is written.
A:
10:31
